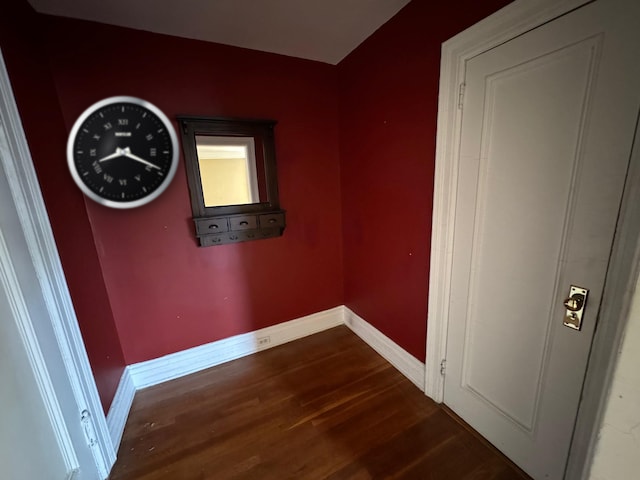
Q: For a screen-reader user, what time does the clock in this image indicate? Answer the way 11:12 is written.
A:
8:19
